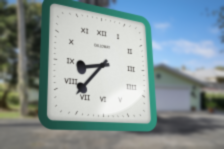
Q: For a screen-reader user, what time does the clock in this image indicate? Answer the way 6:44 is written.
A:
8:37
